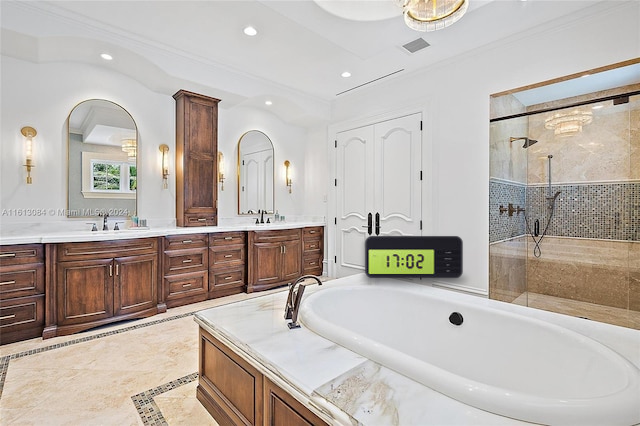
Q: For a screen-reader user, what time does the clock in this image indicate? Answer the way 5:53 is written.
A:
17:02
